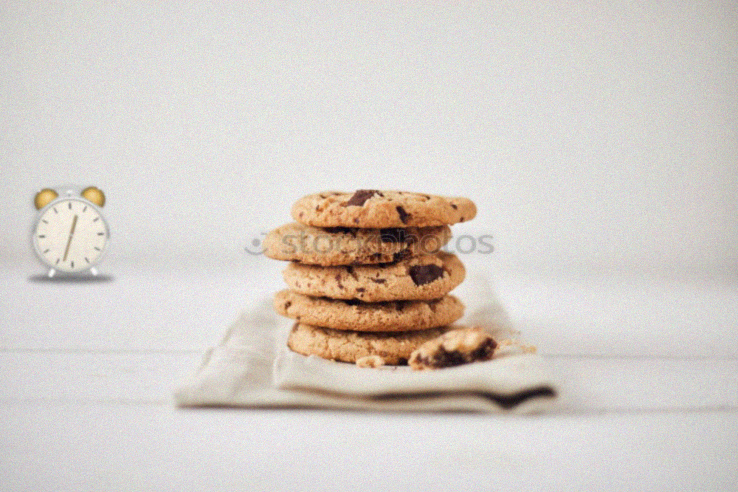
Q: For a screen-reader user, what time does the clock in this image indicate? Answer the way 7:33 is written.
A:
12:33
